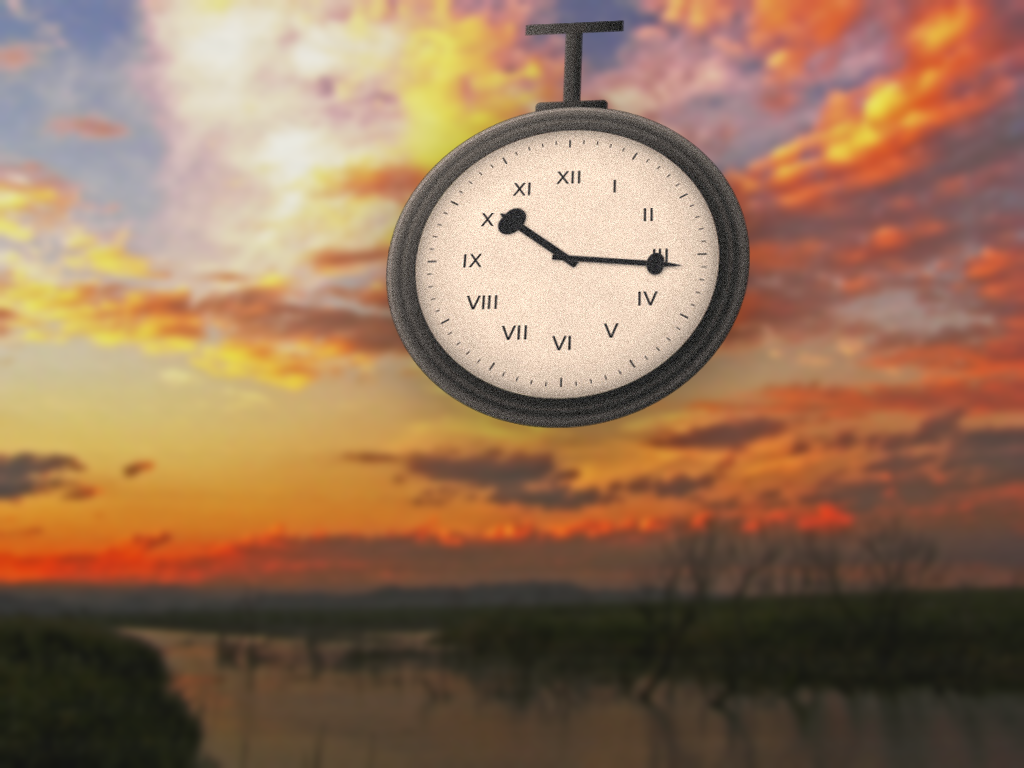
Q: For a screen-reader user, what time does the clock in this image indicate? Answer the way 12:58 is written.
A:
10:16
